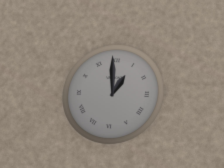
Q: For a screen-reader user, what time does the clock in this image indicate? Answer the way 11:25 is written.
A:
12:59
